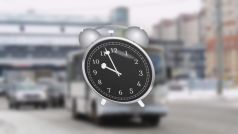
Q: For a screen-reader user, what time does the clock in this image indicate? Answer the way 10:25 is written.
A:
9:57
